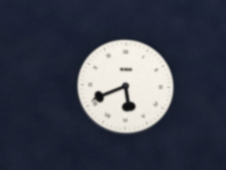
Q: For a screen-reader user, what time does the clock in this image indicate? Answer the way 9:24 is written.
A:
5:41
